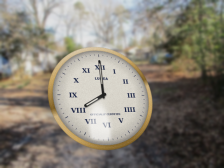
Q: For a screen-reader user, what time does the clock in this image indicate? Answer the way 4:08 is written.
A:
8:00
